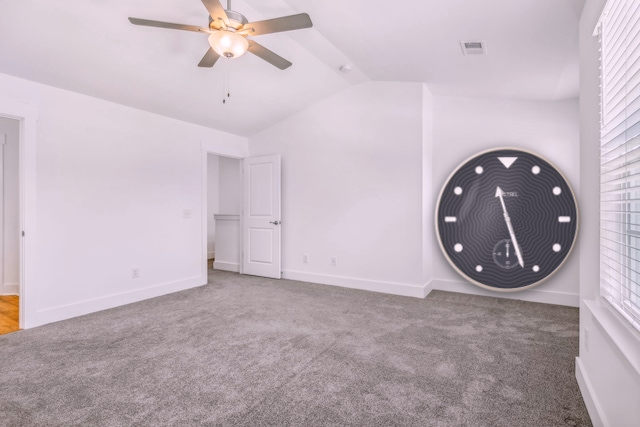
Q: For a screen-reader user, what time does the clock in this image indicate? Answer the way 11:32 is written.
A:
11:27
